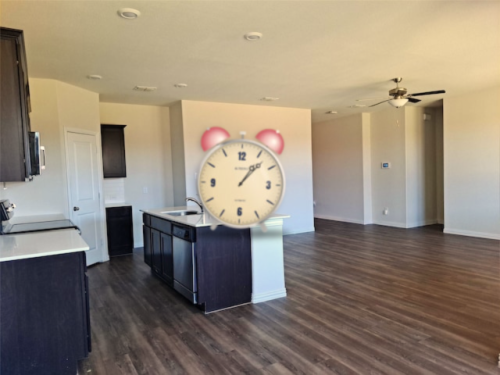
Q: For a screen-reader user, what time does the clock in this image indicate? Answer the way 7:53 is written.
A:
1:07
